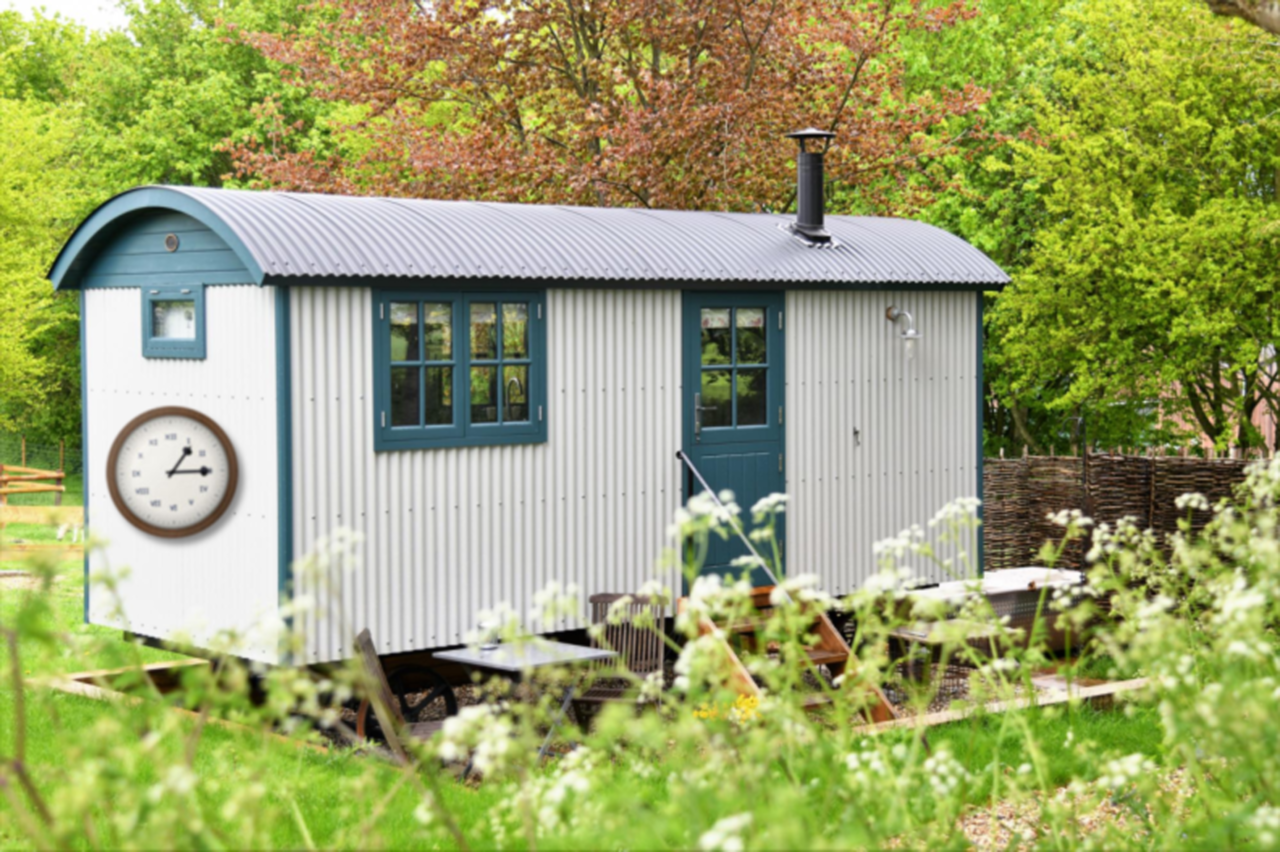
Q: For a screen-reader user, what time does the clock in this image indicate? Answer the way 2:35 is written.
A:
1:15
